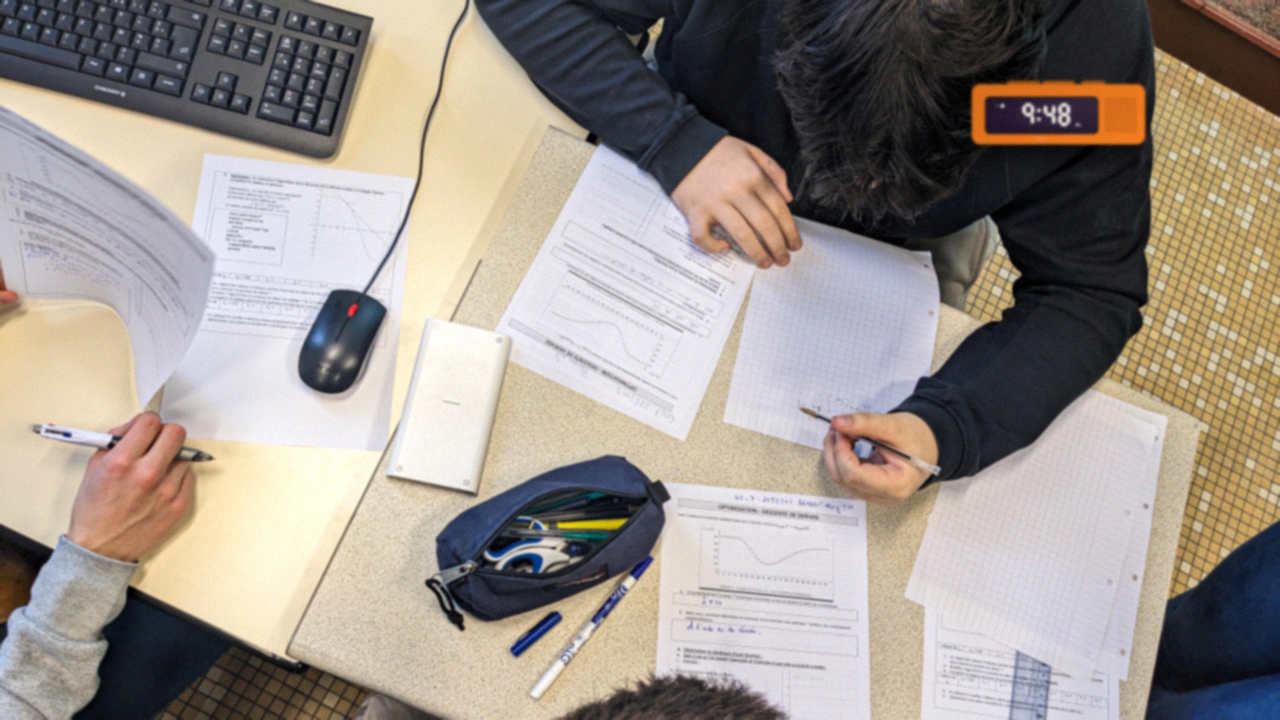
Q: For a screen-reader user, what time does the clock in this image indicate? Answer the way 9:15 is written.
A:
9:48
